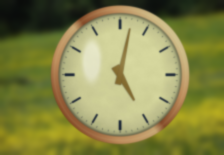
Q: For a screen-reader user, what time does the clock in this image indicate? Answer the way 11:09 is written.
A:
5:02
